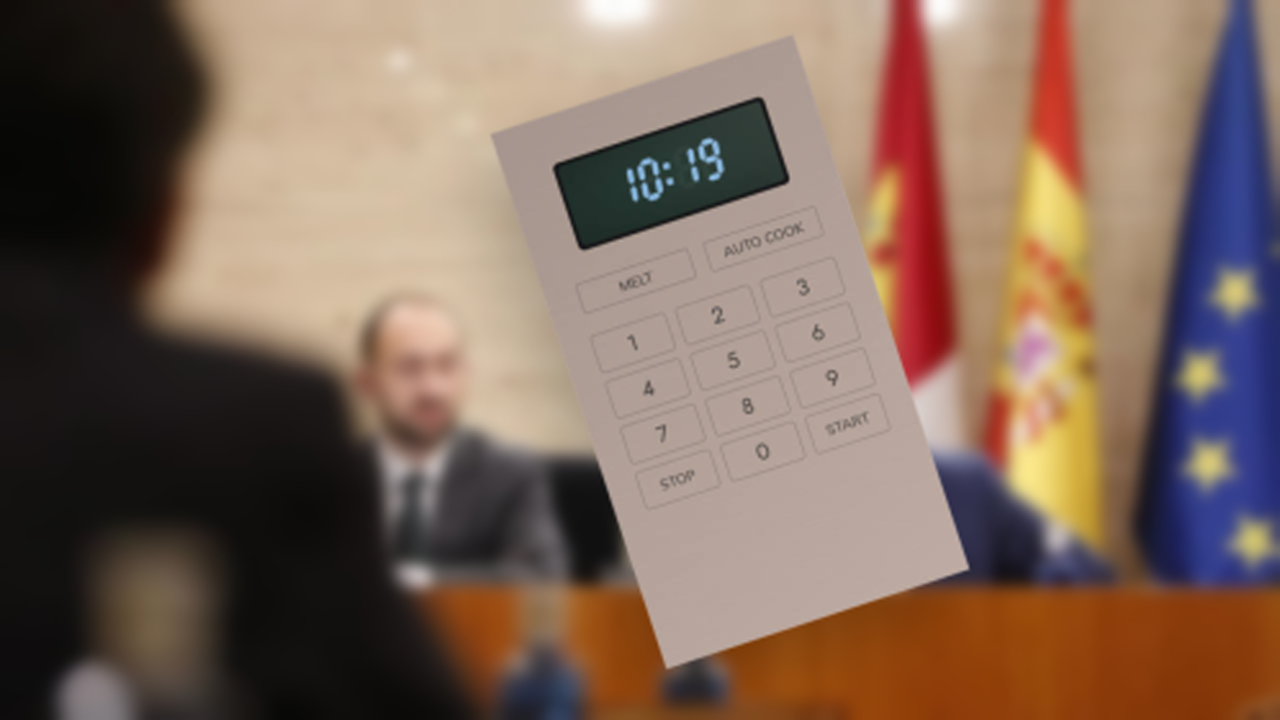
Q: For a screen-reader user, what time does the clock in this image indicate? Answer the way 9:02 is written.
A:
10:19
